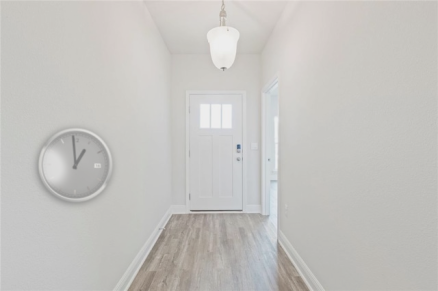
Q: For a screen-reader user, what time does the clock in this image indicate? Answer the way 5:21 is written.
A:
12:59
